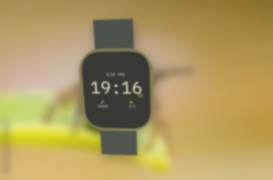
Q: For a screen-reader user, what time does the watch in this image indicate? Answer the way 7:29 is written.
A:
19:16
